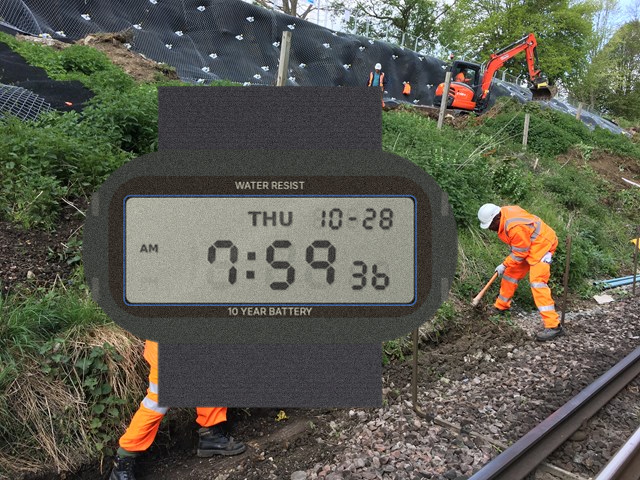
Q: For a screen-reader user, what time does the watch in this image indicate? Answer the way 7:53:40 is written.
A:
7:59:36
